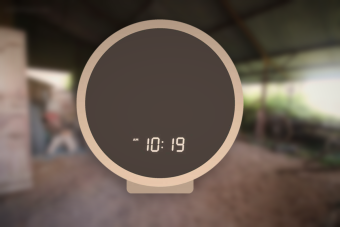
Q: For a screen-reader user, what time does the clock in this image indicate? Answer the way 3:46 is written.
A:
10:19
